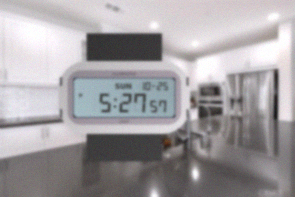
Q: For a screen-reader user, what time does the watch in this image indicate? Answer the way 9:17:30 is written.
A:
5:27:57
